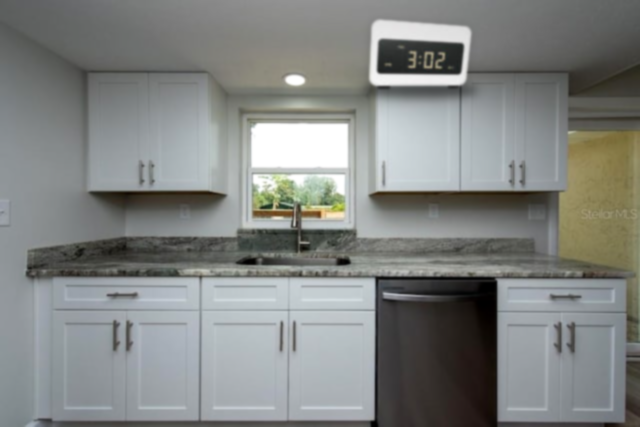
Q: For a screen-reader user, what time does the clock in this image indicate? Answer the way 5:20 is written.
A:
3:02
